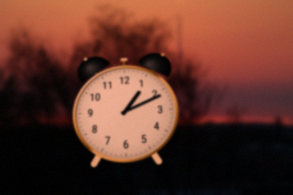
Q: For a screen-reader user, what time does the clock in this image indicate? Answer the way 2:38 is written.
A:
1:11
